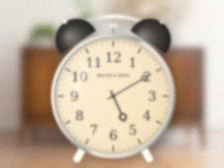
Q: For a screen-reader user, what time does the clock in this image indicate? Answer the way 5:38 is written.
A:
5:10
